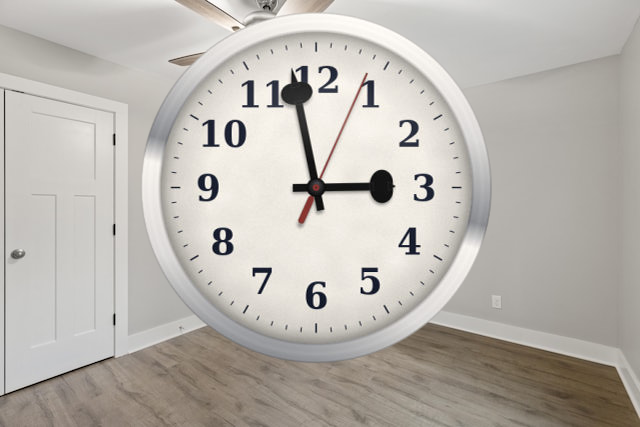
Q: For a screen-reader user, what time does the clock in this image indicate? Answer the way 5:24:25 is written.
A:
2:58:04
